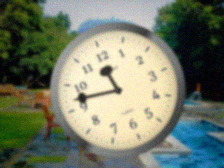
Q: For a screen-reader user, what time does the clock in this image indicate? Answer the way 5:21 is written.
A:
11:47
